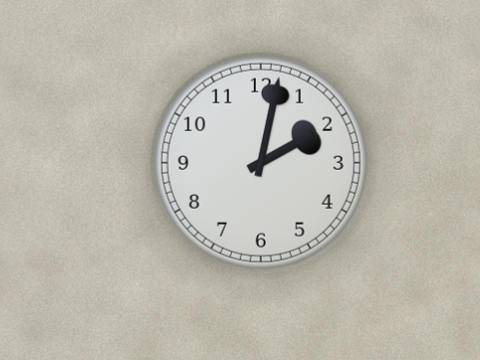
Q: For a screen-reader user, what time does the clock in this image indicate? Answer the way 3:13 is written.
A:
2:02
